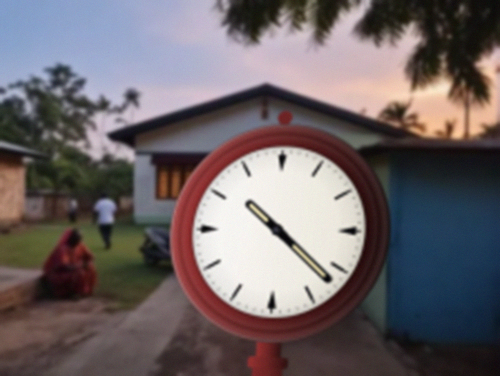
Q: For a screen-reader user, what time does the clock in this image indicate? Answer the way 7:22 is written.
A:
10:22
